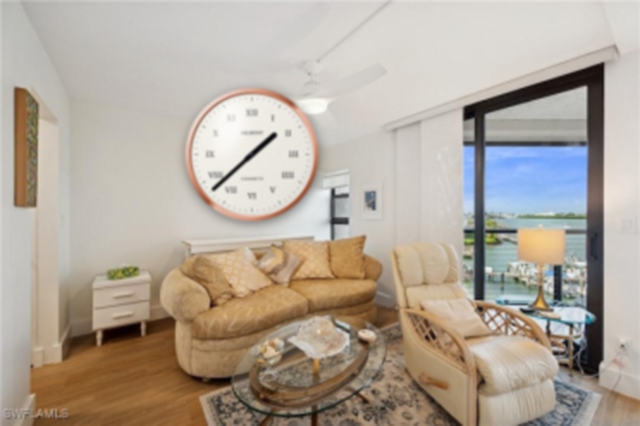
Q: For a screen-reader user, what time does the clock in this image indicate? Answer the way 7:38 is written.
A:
1:38
